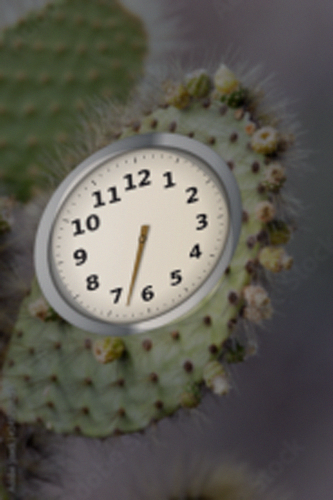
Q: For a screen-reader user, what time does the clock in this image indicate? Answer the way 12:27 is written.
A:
6:33
